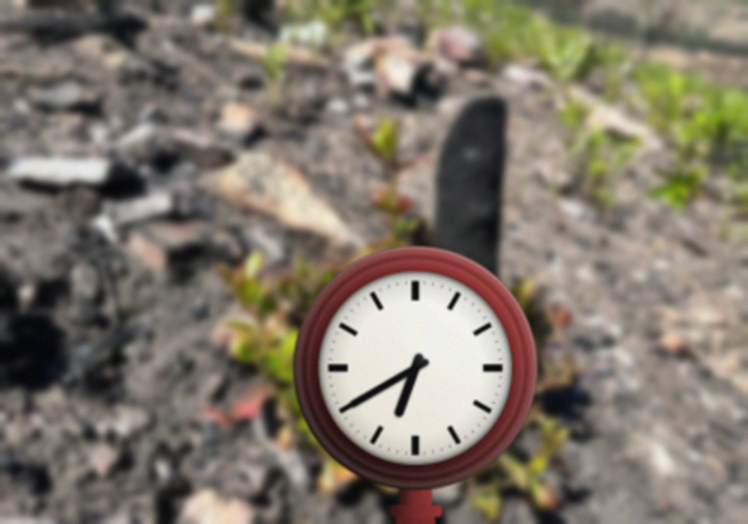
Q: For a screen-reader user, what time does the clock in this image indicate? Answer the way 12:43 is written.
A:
6:40
